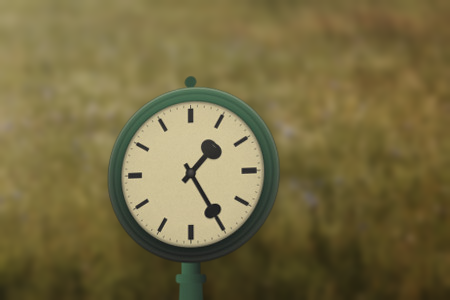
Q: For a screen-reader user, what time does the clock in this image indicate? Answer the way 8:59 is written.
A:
1:25
